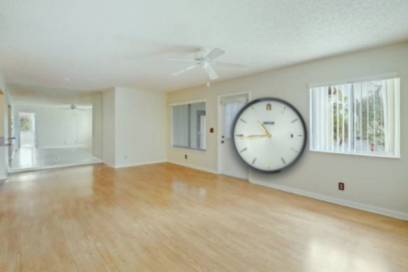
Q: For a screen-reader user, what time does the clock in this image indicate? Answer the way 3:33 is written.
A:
10:44
